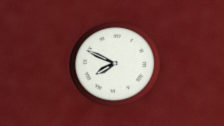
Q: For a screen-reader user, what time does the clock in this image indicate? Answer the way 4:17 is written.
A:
7:49
